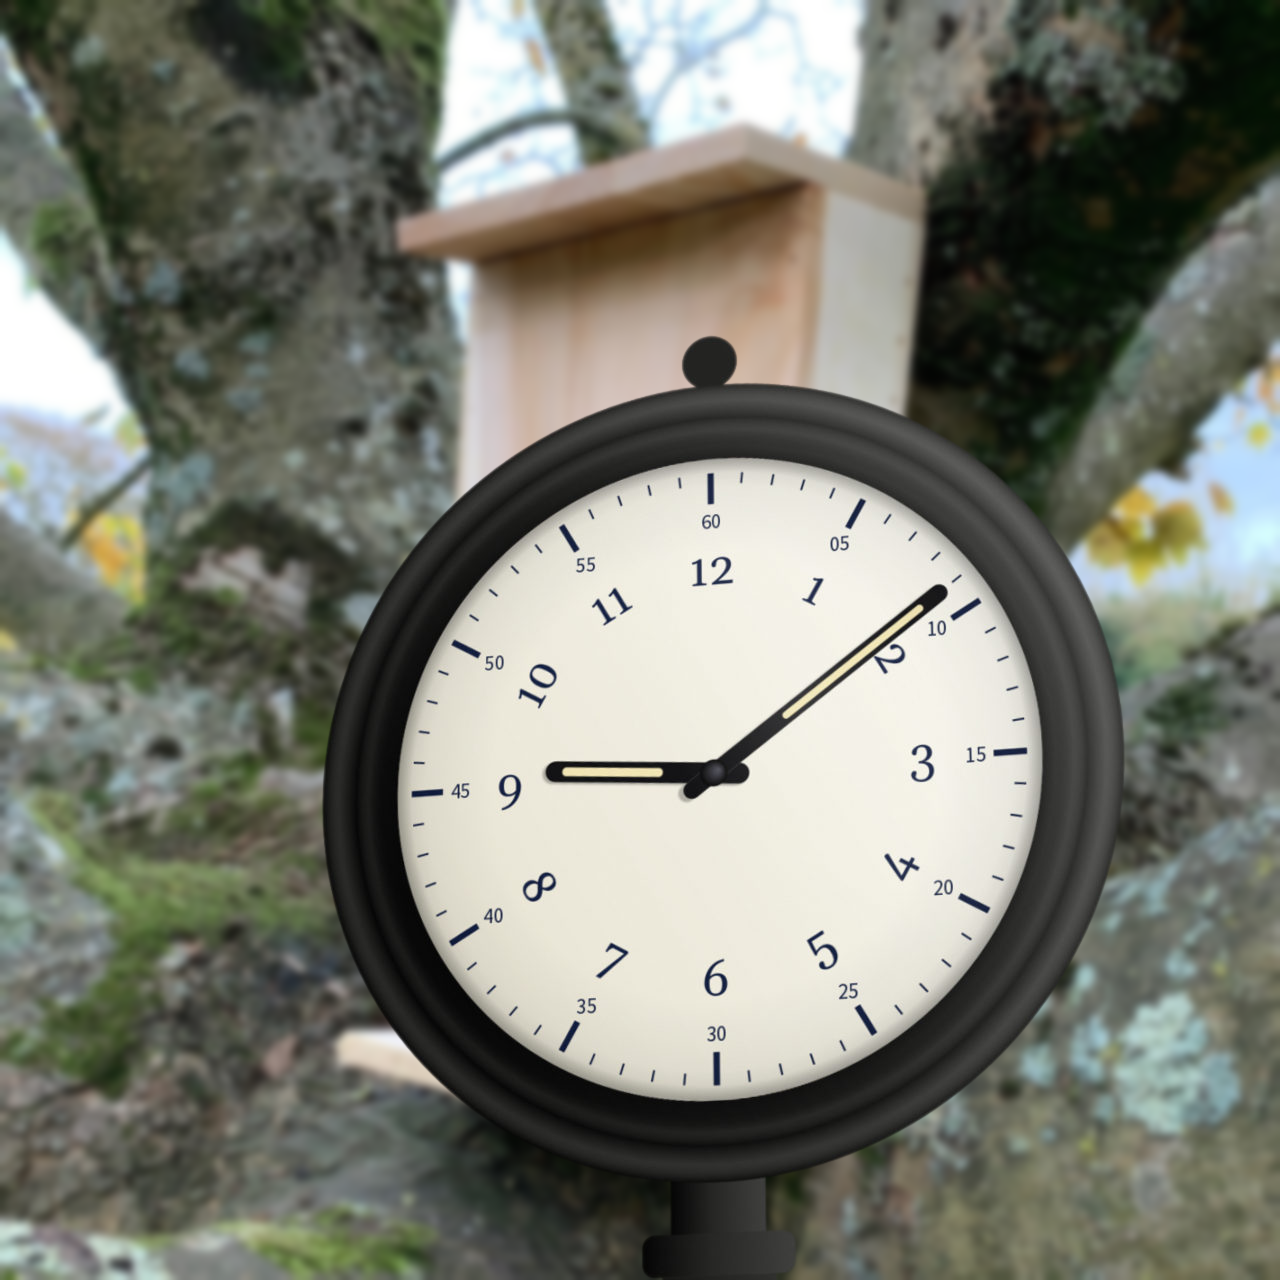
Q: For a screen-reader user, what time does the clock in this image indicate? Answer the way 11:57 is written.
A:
9:09
